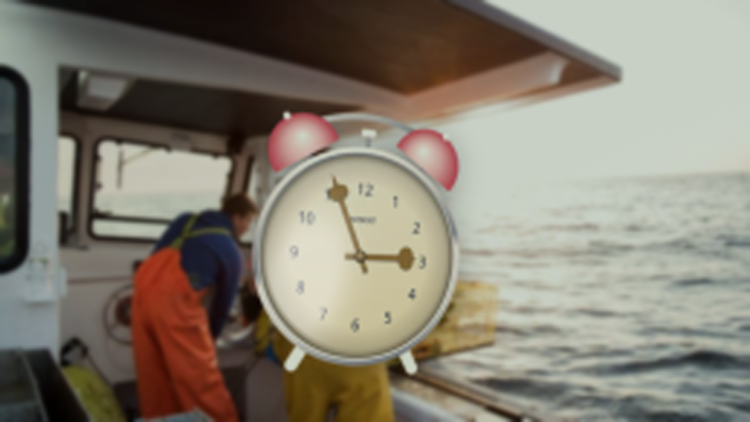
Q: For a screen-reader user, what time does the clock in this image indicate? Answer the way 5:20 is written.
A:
2:56
